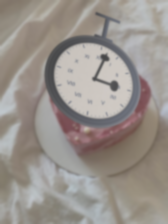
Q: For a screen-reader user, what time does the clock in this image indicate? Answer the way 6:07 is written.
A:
3:02
